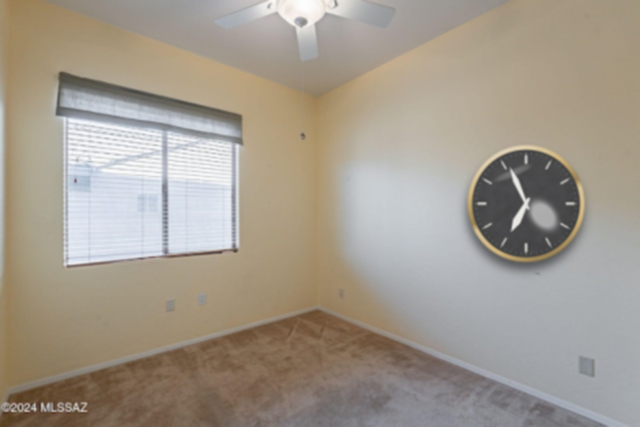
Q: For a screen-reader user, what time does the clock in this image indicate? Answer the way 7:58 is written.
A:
6:56
